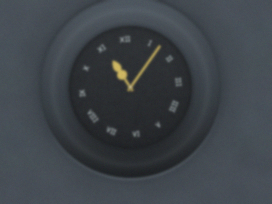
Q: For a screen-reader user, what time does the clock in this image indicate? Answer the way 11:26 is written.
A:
11:07
